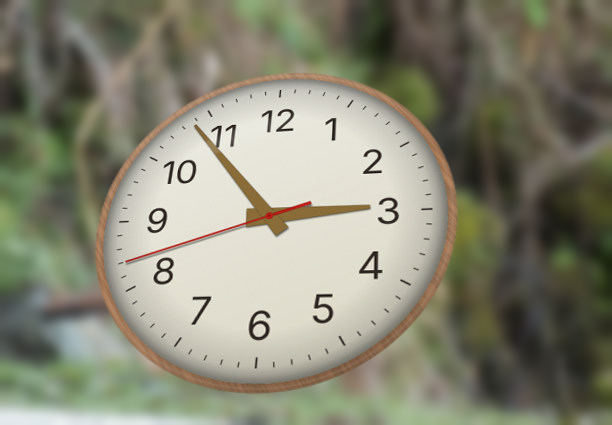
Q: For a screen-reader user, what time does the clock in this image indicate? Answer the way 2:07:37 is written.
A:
2:53:42
